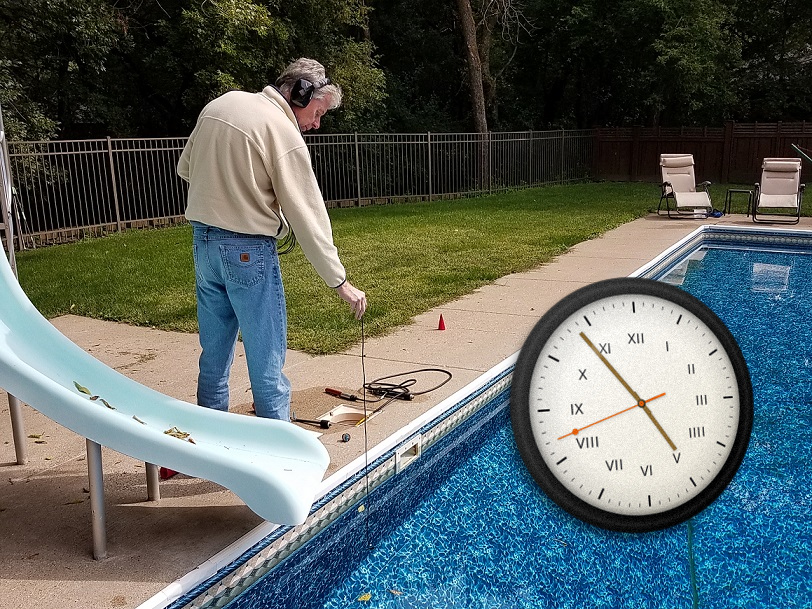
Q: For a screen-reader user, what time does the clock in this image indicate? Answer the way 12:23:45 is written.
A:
4:53:42
